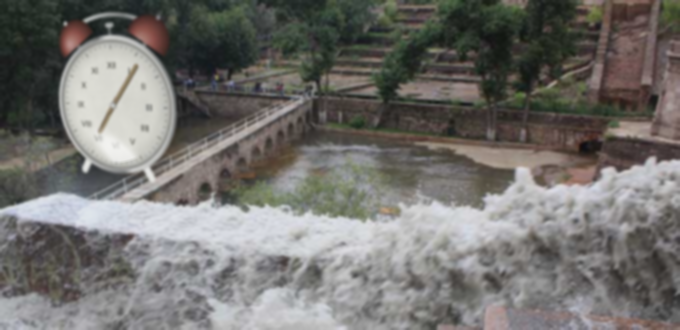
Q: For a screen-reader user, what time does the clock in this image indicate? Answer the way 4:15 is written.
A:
7:06
